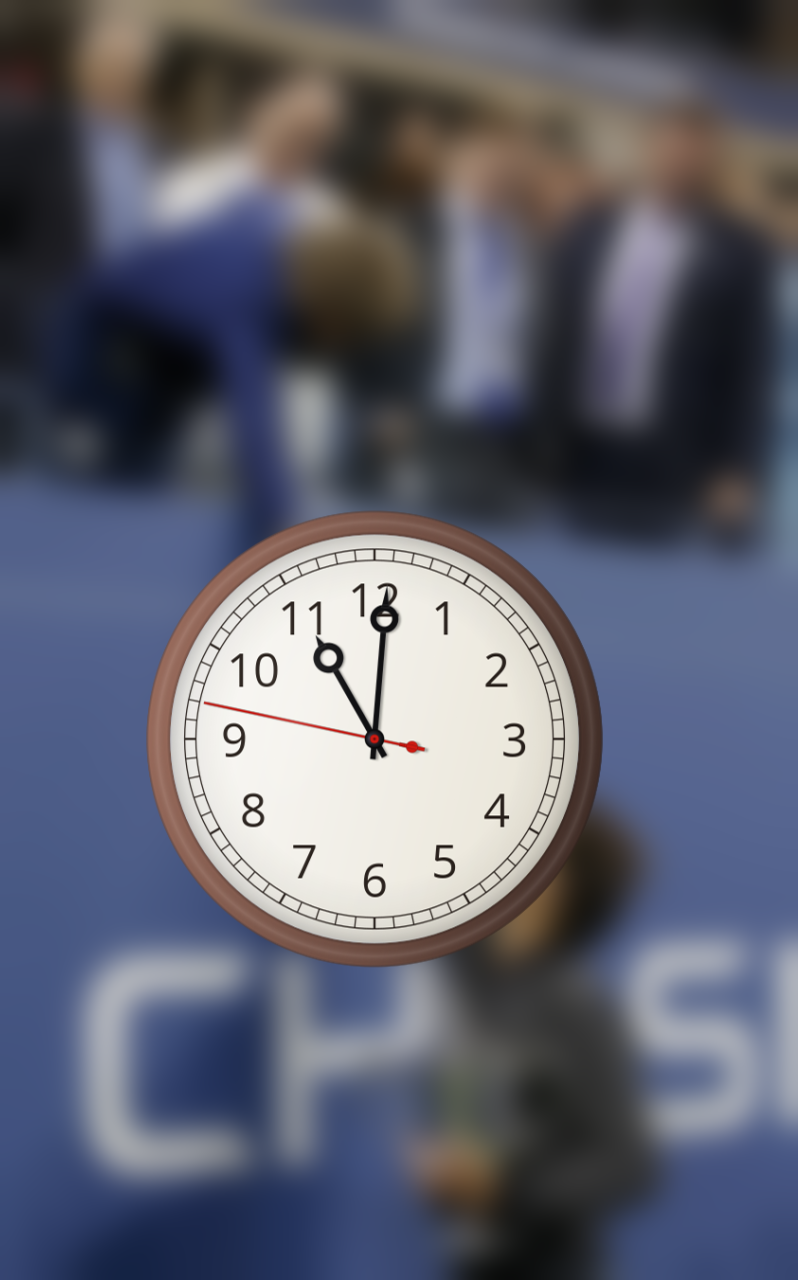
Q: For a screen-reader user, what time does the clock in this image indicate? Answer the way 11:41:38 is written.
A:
11:00:47
